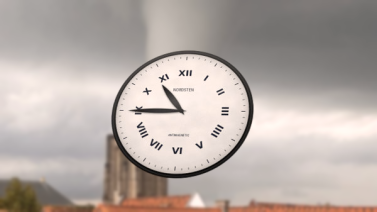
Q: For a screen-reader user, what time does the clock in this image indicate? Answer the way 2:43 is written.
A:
10:45
